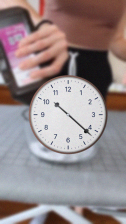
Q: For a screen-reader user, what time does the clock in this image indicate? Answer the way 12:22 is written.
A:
10:22
